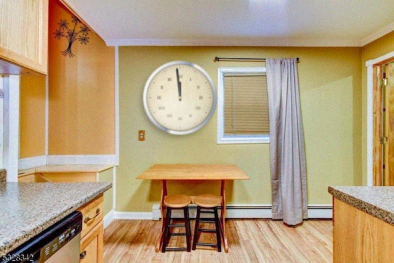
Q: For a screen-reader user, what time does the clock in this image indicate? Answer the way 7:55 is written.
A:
11:59
